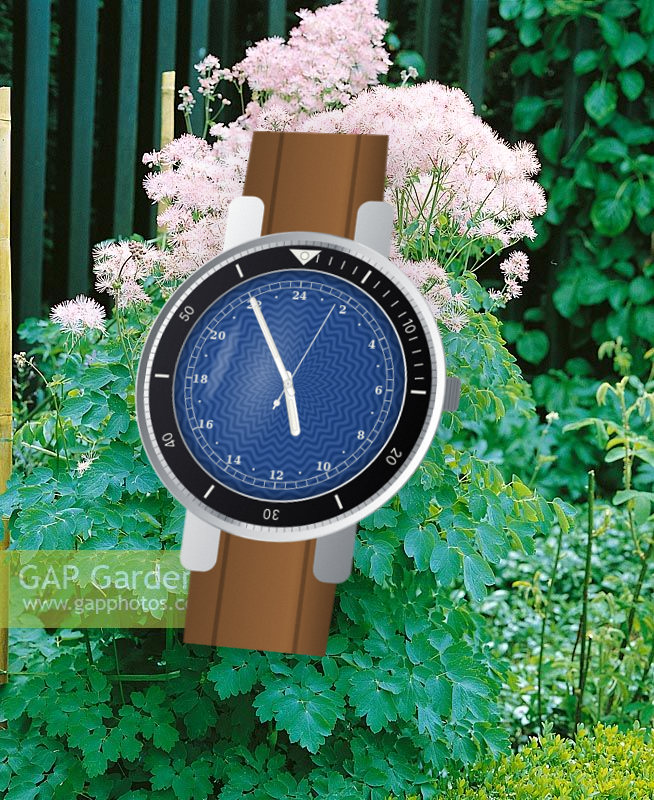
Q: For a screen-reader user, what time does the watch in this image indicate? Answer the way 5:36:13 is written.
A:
10:55:04
